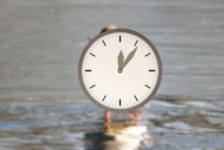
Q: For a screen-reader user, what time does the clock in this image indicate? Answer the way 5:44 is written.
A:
12:06
